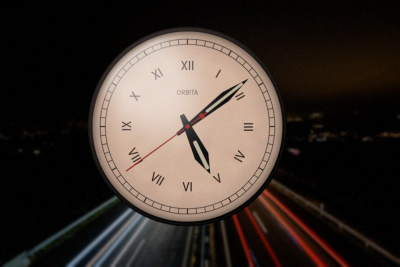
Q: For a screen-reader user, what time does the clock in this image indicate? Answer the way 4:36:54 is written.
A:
5:08:39
